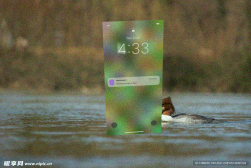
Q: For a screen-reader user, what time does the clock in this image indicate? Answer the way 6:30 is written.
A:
4:33
